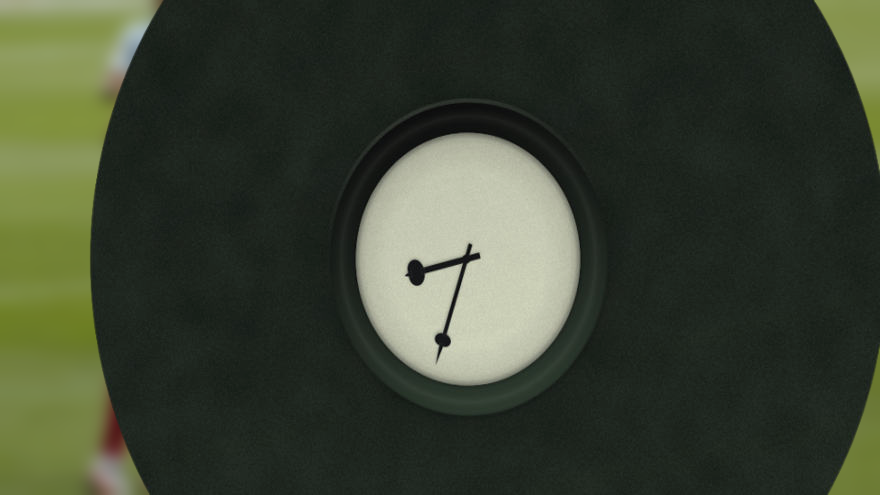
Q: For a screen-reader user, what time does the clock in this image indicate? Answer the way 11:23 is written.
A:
8:33
